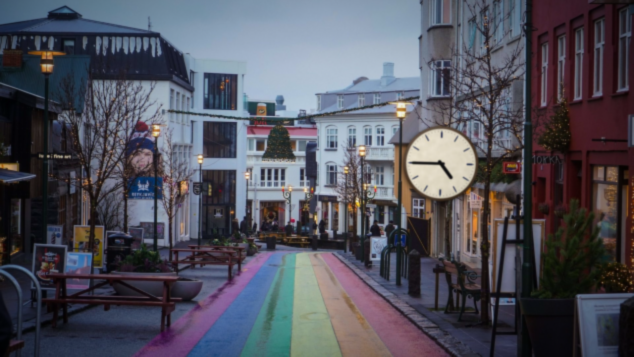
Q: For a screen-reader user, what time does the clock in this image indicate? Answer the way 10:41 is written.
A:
4:45
